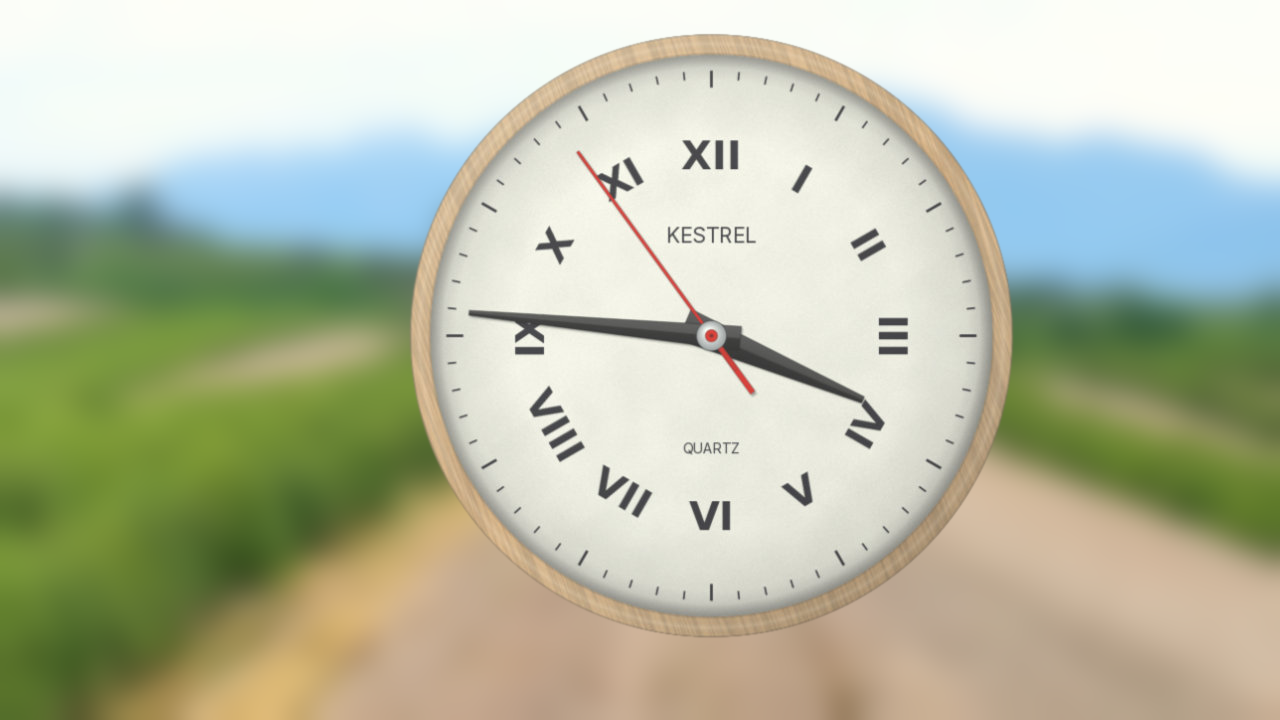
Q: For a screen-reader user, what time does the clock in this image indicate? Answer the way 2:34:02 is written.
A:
3:45:54
